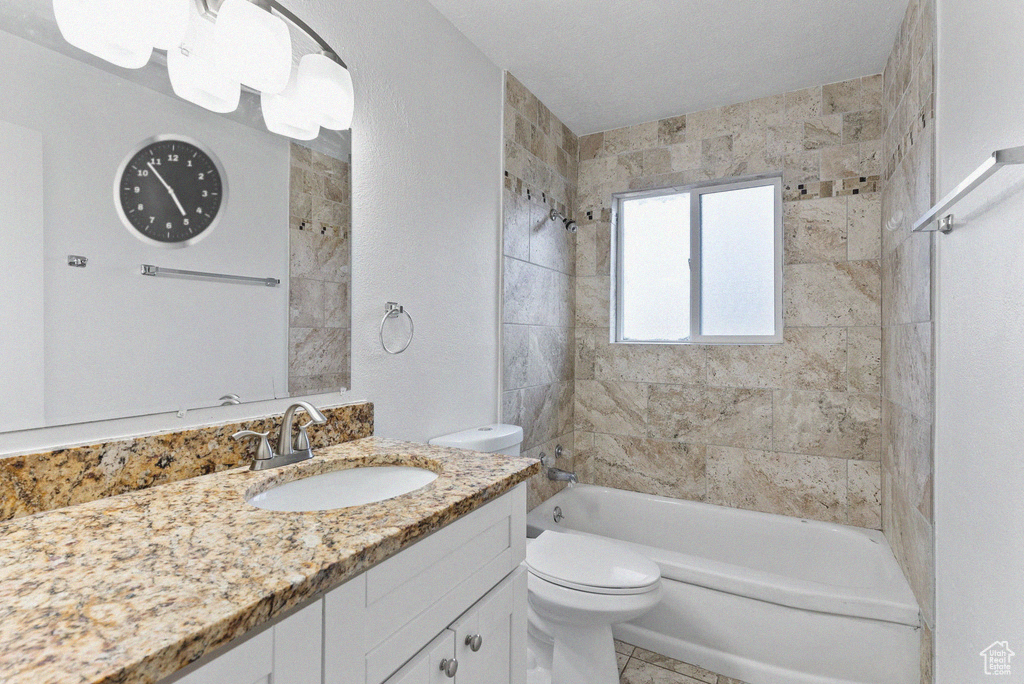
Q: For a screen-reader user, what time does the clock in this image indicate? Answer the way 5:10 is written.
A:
4:53
